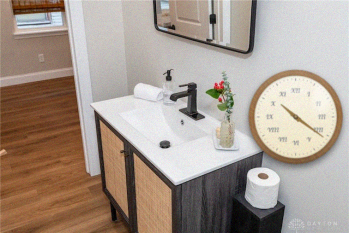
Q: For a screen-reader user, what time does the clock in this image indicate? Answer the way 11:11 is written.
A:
10:21
